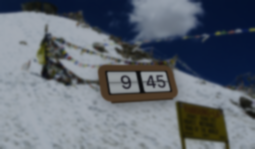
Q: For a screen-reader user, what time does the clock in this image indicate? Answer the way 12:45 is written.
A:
9:45
